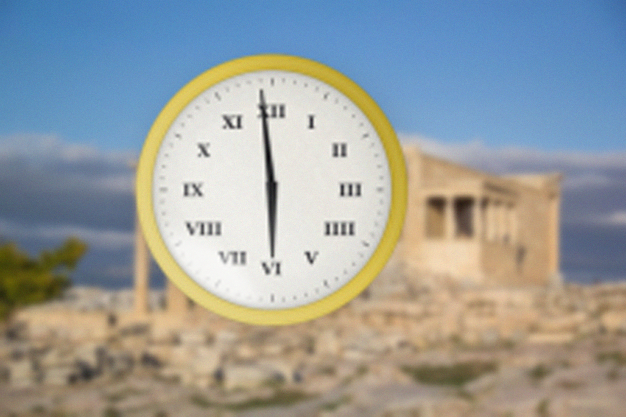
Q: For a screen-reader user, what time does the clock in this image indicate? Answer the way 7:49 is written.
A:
5:59
